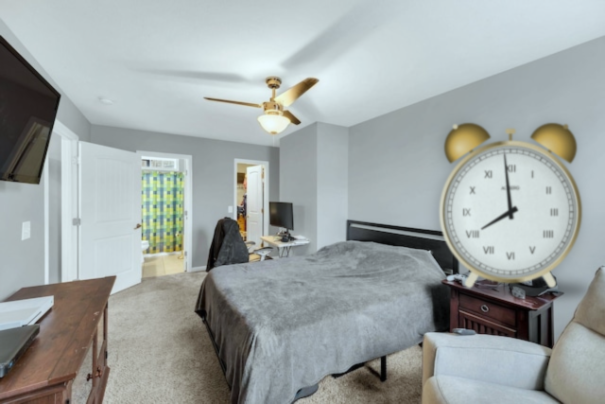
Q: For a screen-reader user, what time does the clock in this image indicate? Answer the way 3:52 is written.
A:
7:59
